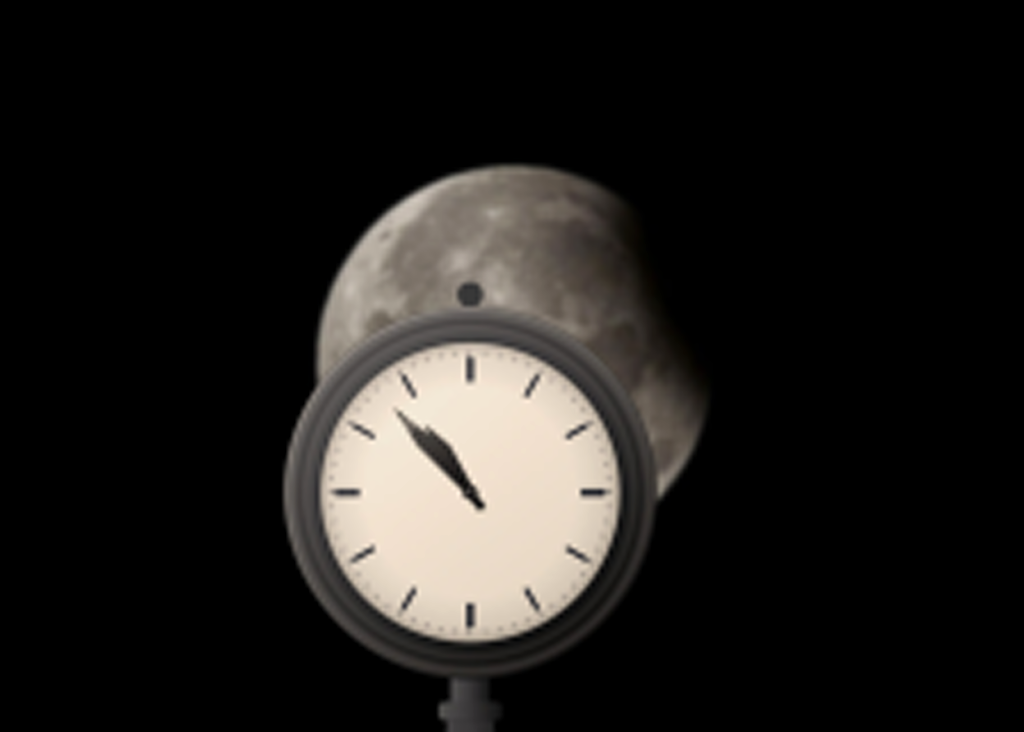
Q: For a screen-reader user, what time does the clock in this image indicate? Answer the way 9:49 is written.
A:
10:53
